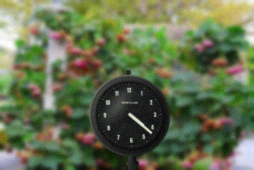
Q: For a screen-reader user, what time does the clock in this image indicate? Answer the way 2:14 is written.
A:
4:22
